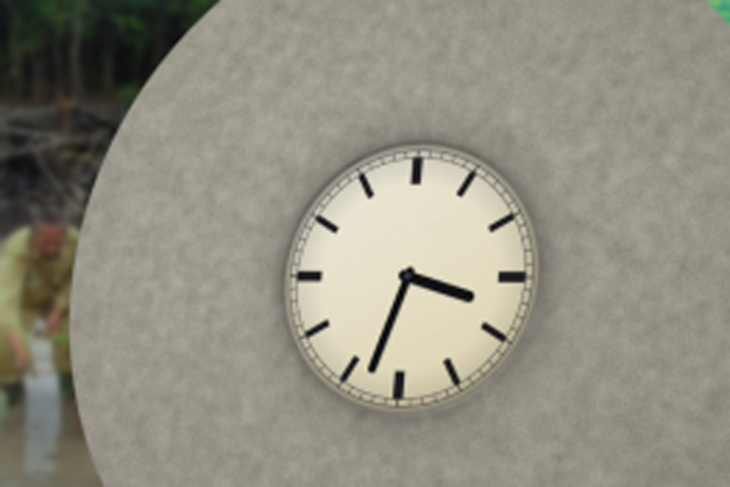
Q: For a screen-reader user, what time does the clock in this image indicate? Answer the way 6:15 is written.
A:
3:33
